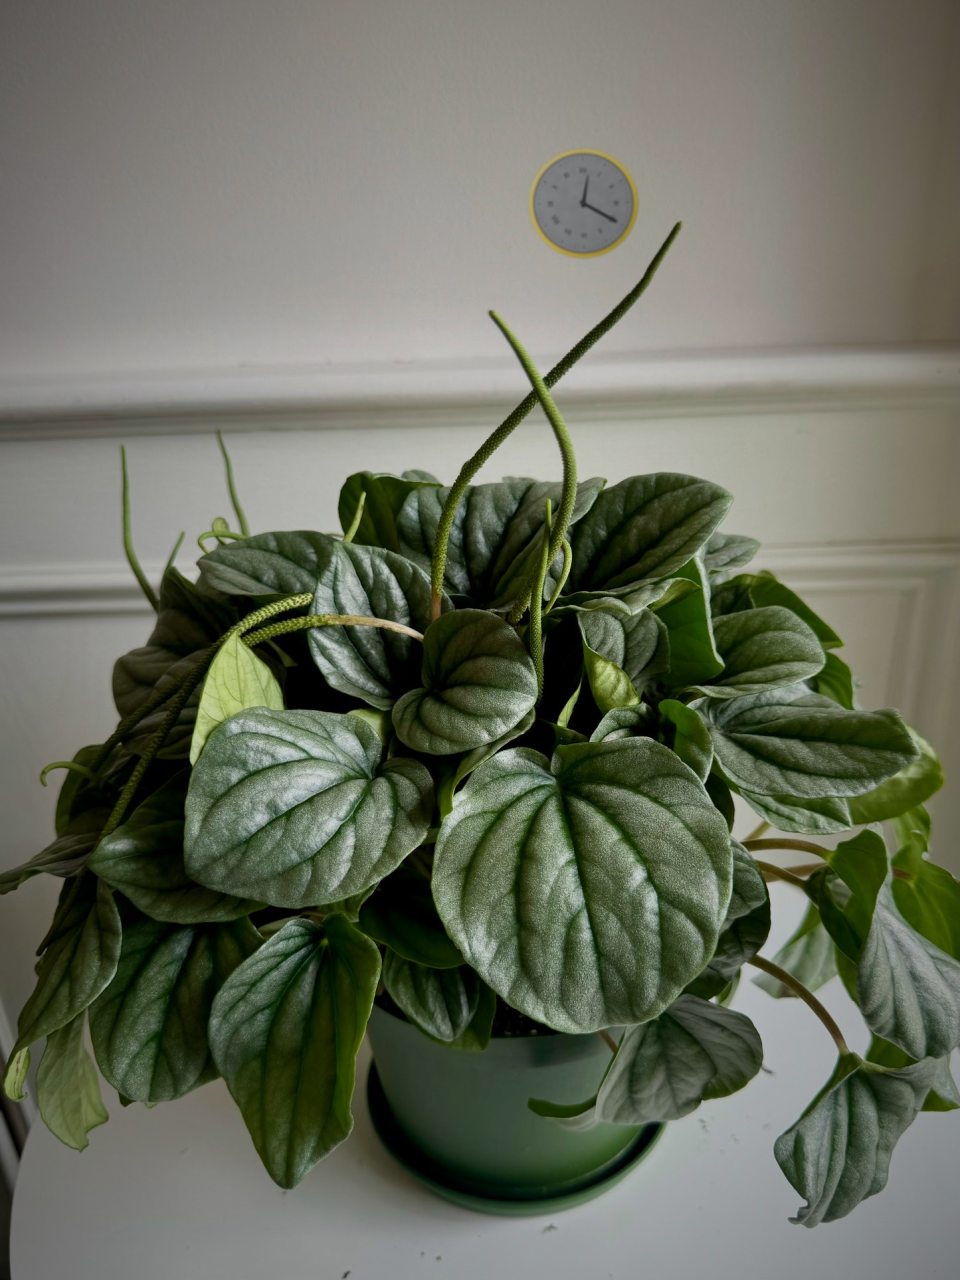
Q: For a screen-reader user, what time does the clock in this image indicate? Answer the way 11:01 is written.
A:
12:20
